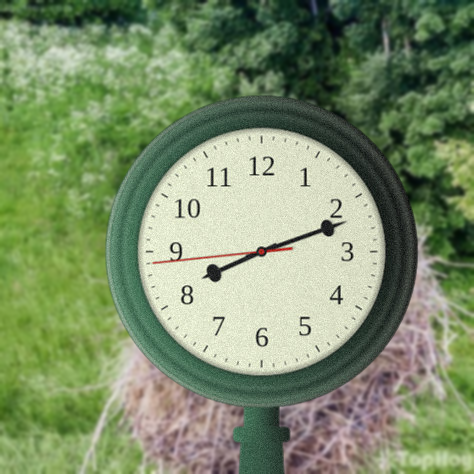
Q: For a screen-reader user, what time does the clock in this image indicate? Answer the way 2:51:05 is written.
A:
8:11:44
